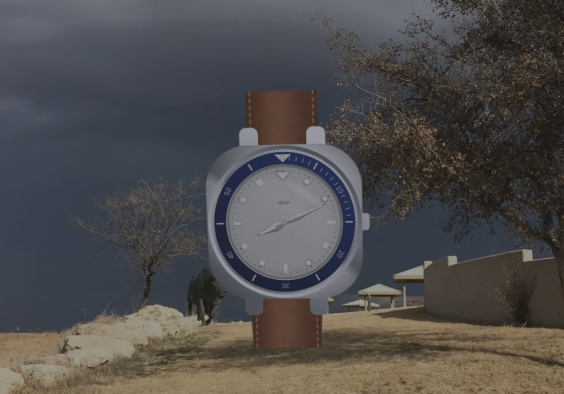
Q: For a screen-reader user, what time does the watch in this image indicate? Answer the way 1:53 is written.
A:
8:11
